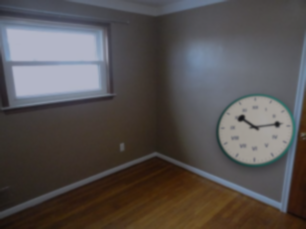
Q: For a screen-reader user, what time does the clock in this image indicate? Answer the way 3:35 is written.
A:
10:14
